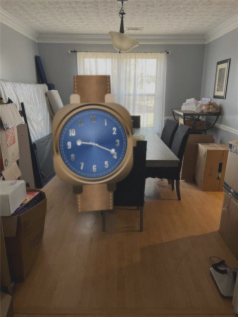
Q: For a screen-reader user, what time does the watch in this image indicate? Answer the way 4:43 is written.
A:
9:19
